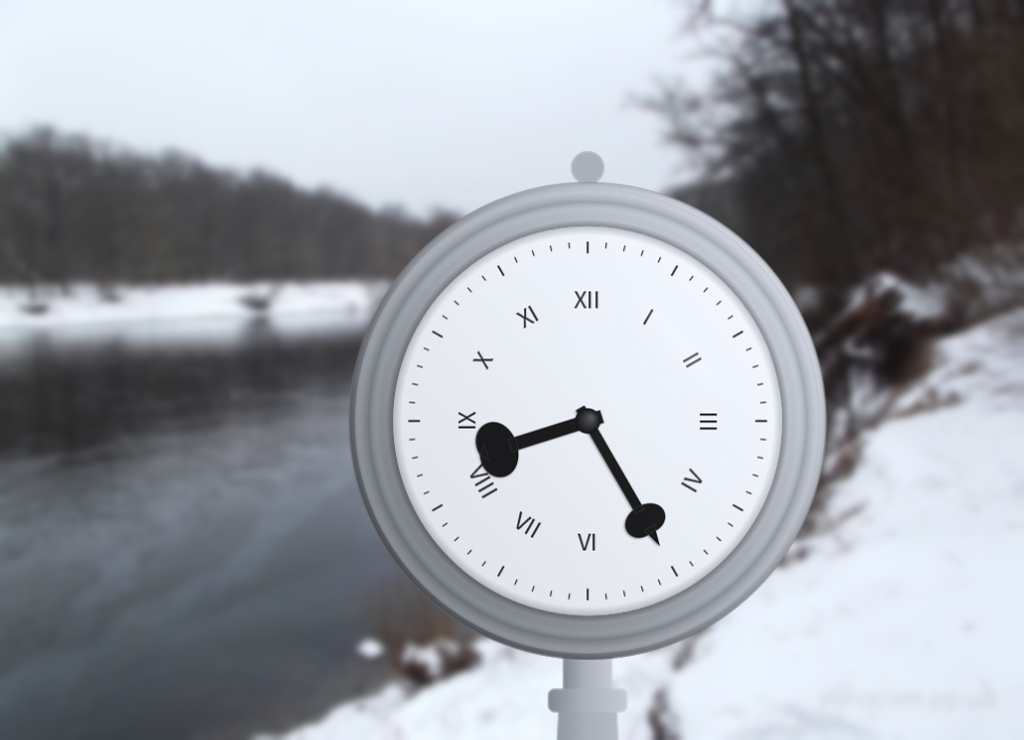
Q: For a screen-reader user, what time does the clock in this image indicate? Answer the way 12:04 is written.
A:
8:25
